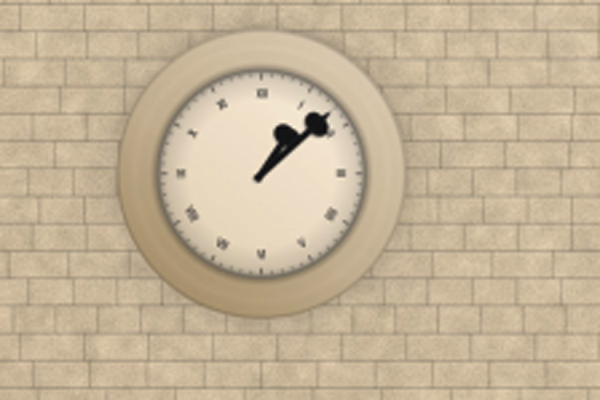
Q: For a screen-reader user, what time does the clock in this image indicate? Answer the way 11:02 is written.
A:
1:08
